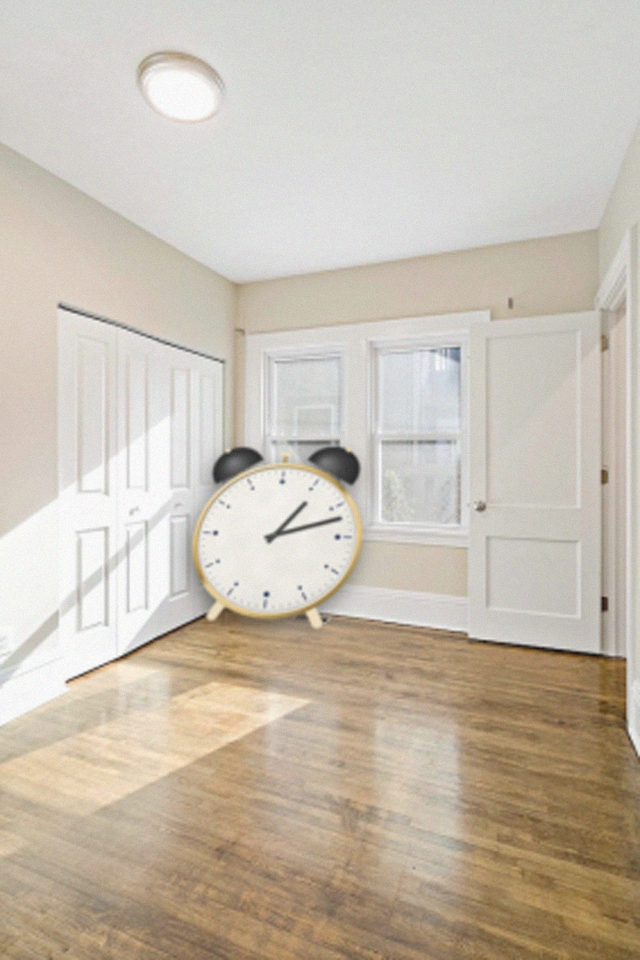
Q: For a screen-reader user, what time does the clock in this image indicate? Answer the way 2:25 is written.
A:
1:12
